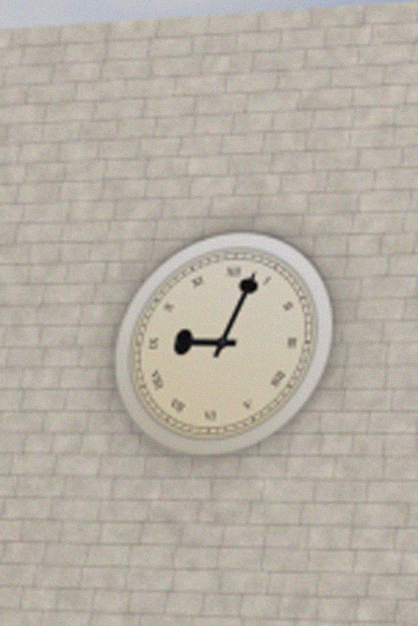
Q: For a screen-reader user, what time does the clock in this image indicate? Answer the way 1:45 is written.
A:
9:03
